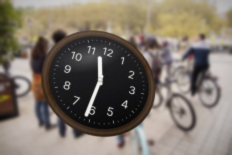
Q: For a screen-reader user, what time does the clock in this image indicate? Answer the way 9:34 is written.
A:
11:31
